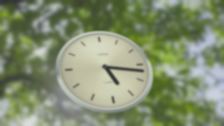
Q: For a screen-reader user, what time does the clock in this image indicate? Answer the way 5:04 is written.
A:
5:17
